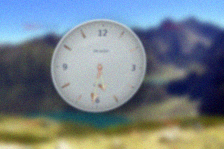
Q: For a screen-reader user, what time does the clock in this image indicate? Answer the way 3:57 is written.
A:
5:31
